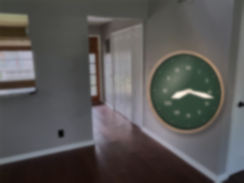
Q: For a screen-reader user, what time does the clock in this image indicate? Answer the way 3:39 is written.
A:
8:17
